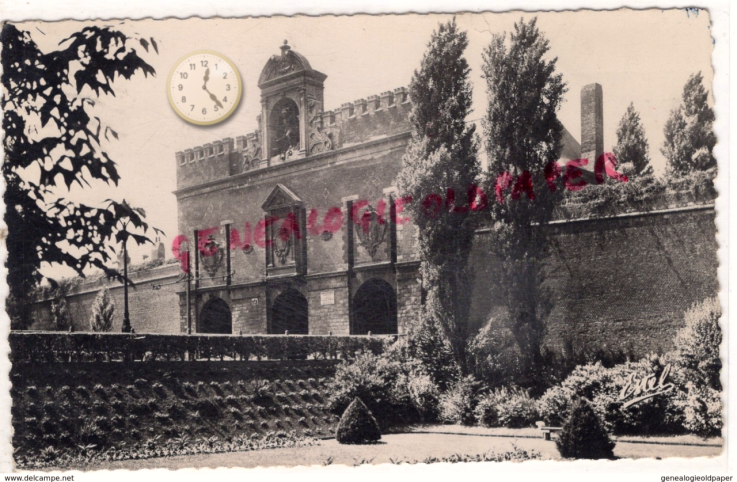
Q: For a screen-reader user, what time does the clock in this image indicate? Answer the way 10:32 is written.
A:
12:23
